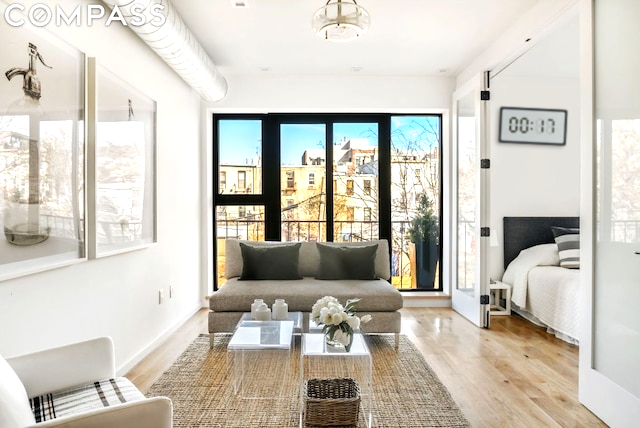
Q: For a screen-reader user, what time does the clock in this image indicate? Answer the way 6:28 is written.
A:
0:17
